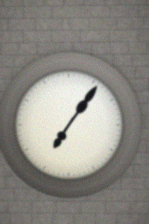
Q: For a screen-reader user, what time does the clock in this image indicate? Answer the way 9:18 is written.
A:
7:06
